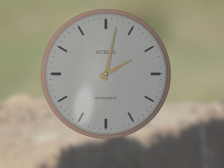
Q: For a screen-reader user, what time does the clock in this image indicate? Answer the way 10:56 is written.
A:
2:02
